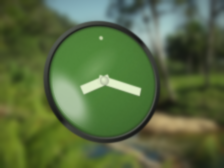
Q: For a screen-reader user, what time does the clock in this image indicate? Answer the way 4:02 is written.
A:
8:18
